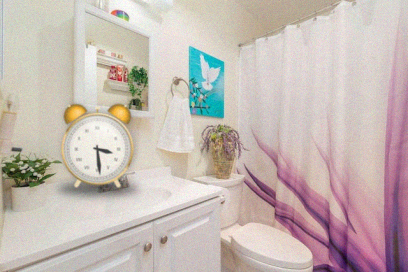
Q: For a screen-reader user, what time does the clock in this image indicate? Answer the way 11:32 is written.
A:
3:29
